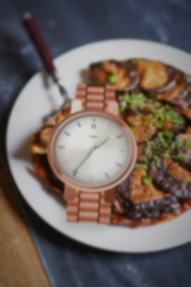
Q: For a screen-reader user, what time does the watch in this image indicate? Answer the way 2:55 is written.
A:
1:36
